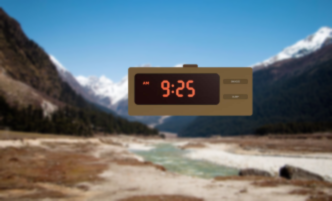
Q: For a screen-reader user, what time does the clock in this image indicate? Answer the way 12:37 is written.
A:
9:25
